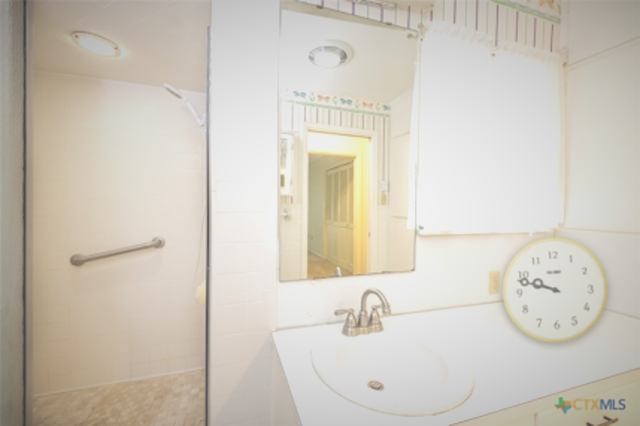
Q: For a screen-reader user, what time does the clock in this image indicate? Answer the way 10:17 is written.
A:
9:48
